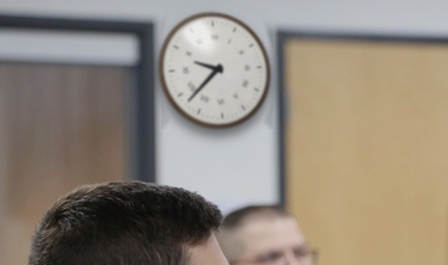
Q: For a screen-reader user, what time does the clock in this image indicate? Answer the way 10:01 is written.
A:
9:38
